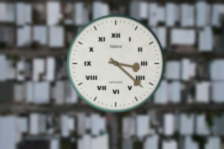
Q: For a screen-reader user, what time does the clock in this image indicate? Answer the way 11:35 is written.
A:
3:22
